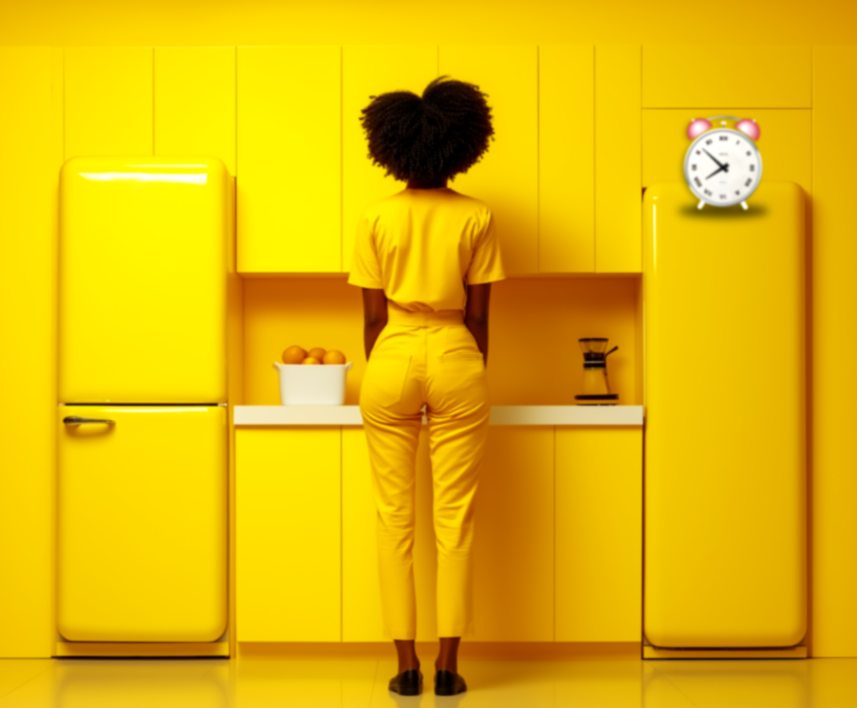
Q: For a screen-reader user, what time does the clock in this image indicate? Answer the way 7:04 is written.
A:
7:52
